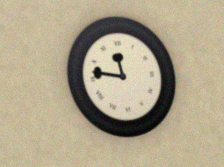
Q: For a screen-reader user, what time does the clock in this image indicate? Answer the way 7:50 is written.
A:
11:47
